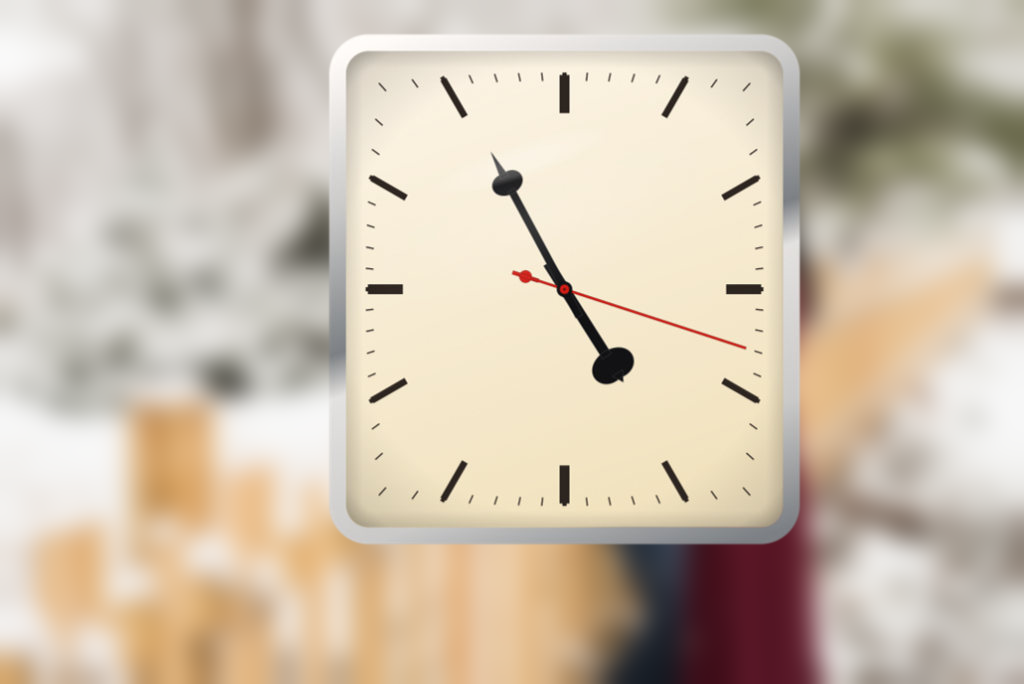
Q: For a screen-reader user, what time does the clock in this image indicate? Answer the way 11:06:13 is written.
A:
4:55:18
